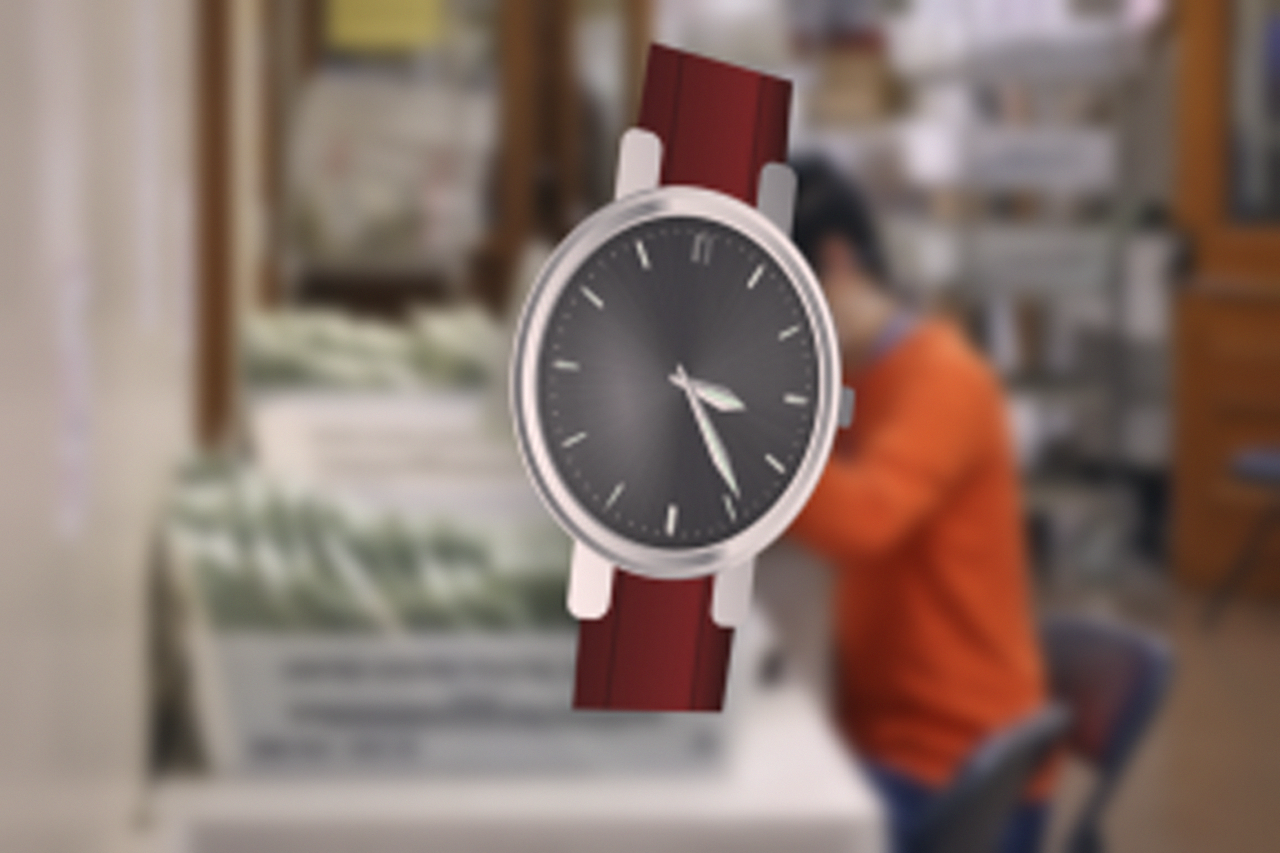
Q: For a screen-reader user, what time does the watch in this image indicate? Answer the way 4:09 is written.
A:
3:24
